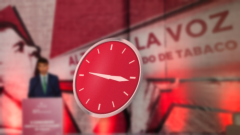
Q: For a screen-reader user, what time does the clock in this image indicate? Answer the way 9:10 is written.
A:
9:16
